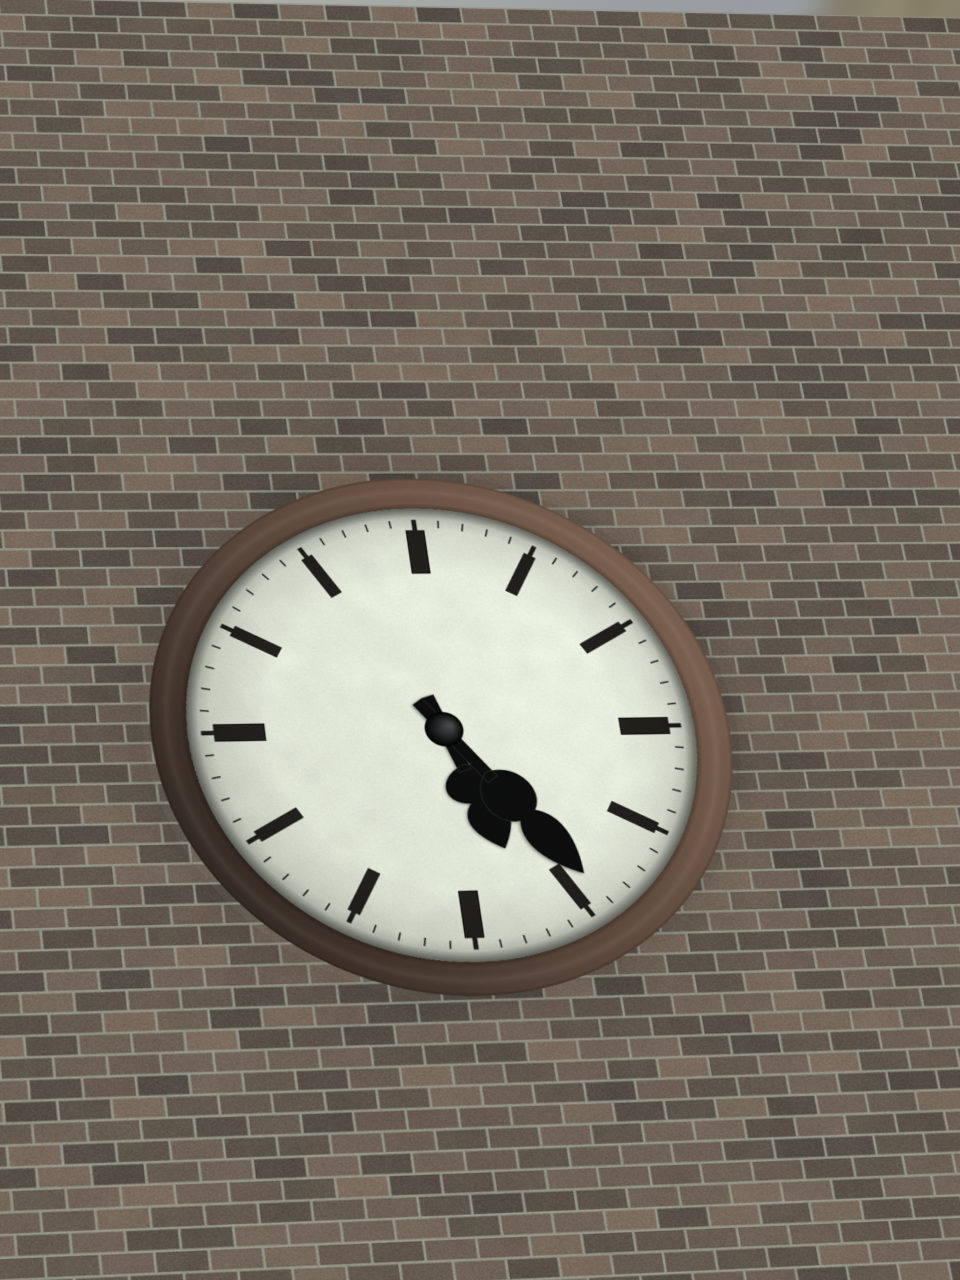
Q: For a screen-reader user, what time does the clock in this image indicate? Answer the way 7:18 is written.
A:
5:24
